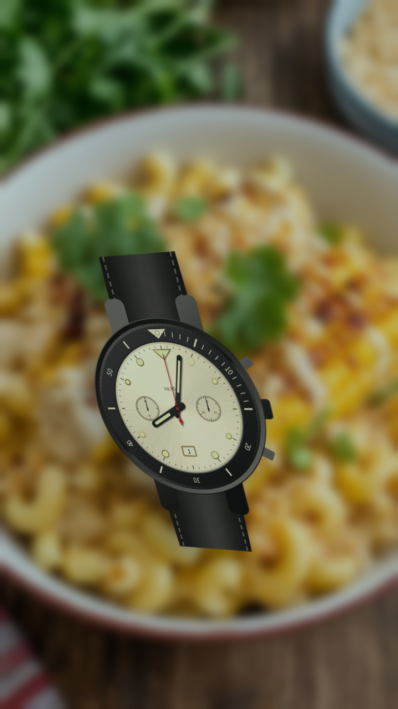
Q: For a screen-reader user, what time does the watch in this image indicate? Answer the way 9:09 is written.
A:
8:03
